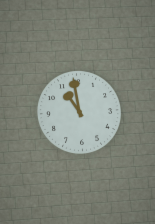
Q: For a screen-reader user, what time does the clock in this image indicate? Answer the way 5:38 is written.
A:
10:59
